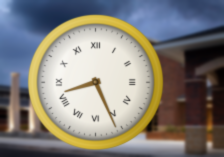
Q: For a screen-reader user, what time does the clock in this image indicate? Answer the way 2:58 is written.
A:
8:26
